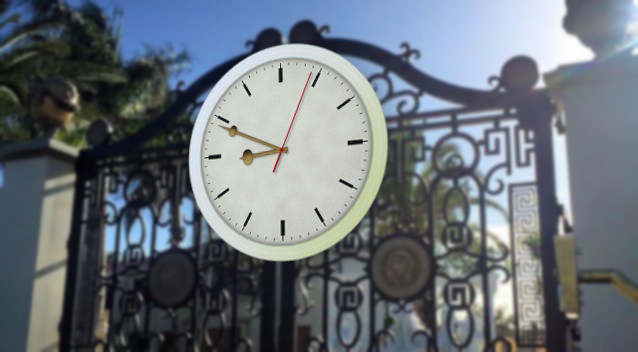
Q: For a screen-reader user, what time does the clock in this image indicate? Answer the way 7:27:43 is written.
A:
8:49:04
